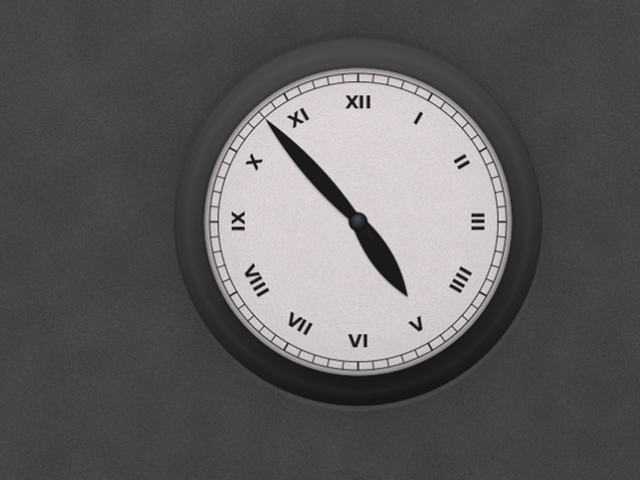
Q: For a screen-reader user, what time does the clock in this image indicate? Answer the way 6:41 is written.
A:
4:53
